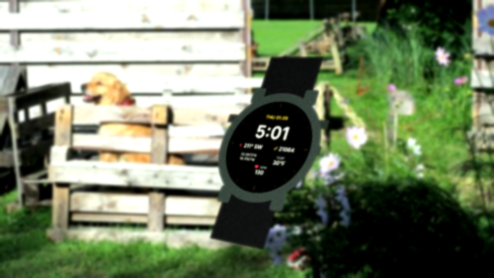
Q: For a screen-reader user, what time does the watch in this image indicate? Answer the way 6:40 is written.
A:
5:01
